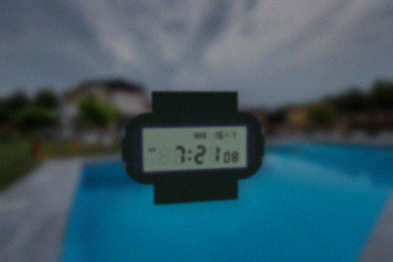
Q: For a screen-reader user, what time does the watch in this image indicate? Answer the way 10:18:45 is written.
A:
7:21:08
